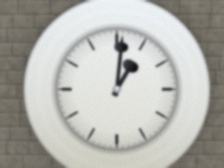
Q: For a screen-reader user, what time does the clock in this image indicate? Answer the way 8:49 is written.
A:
1:01
